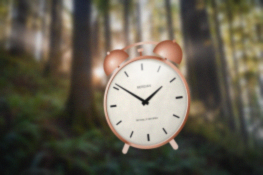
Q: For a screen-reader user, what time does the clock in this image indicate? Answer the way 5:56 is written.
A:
1:51
